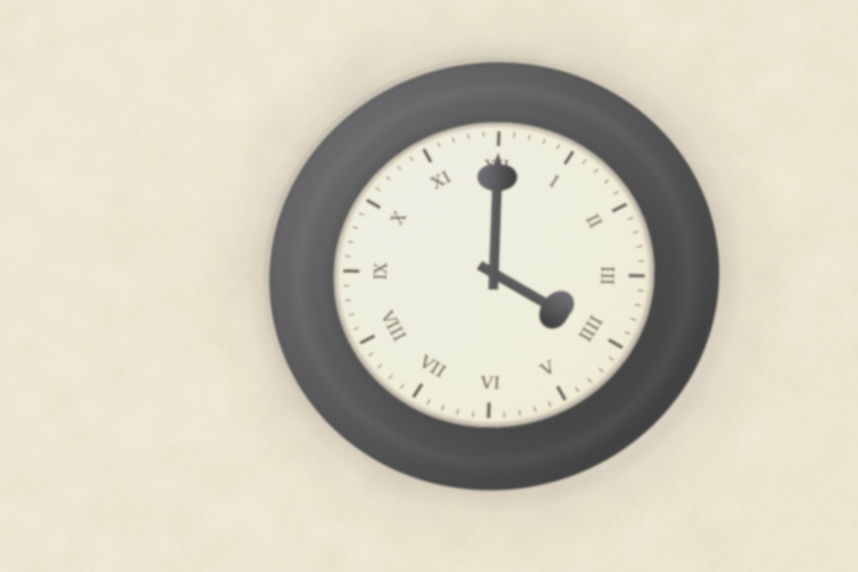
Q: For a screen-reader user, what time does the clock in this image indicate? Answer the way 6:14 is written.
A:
4:00
